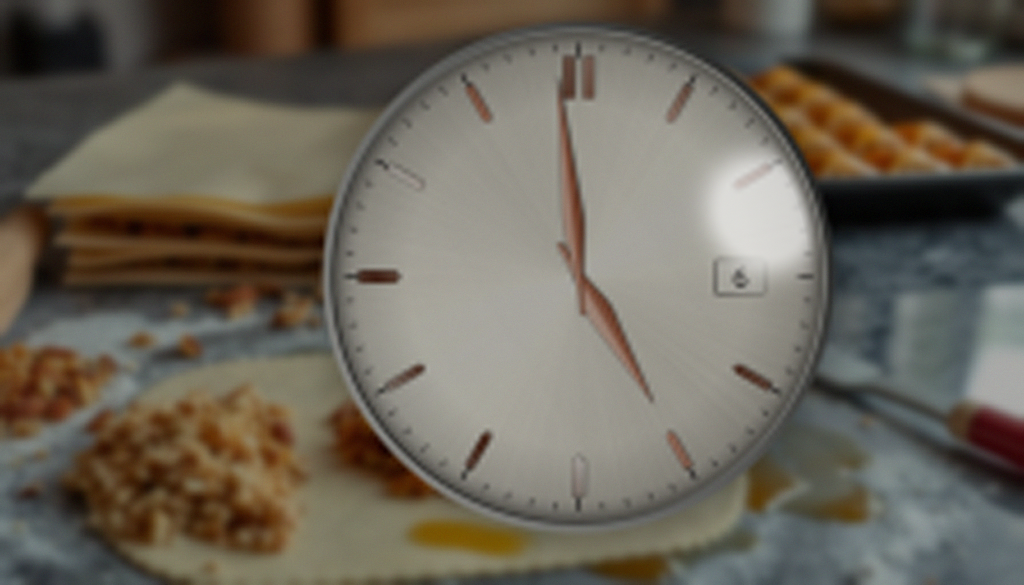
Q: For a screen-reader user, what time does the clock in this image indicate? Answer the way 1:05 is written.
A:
4:59
